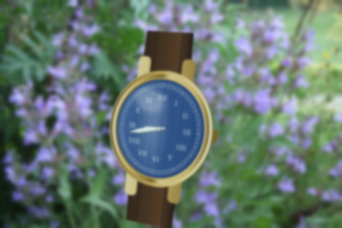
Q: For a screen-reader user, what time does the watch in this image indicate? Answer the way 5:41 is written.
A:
8:43
